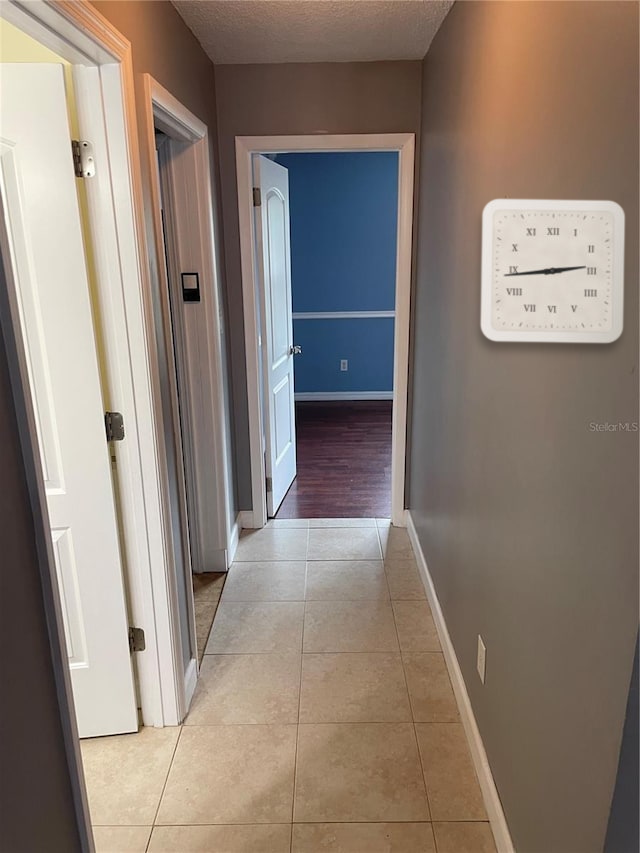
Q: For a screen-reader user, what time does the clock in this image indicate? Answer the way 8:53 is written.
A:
2:44
